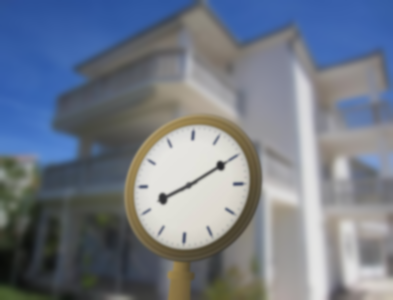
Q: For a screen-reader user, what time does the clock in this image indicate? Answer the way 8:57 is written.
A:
8:10
